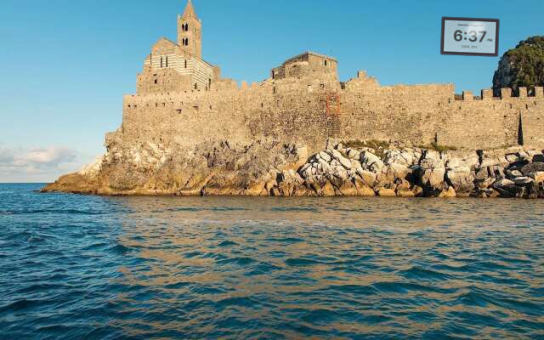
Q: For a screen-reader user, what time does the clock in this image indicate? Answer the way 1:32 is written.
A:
6:37
